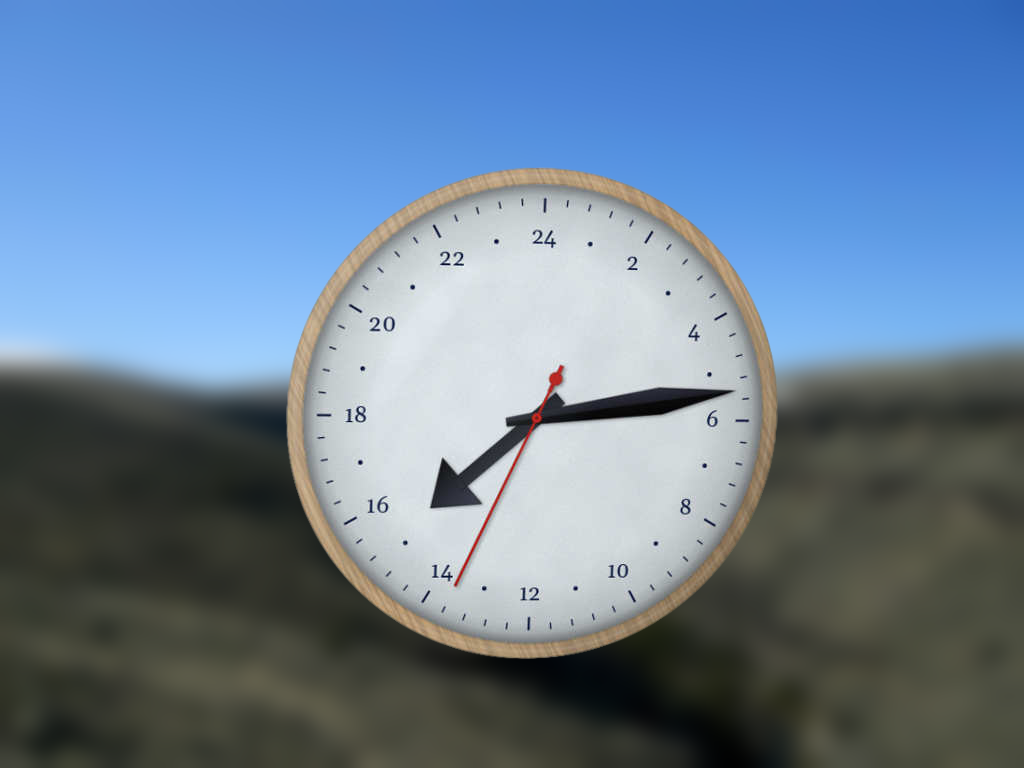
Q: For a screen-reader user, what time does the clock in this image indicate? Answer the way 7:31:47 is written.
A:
15:13:34
